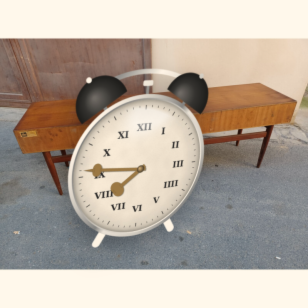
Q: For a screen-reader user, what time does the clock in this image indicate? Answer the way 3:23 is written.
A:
7:46
